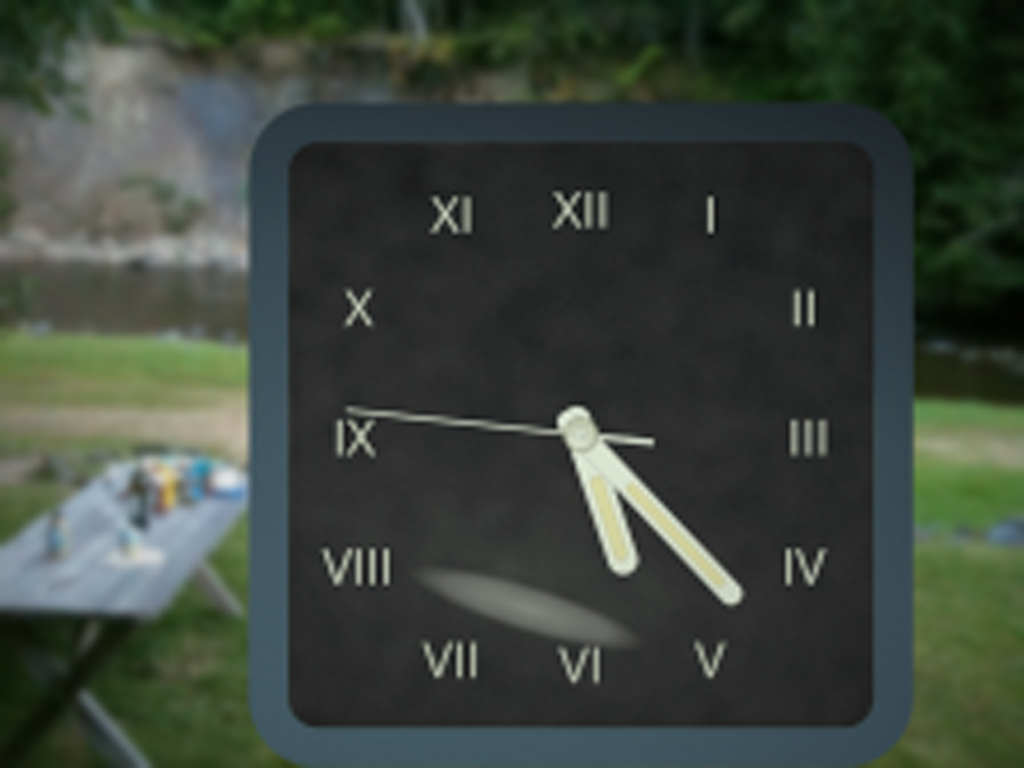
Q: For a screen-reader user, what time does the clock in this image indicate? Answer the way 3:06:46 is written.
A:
5:22:46
